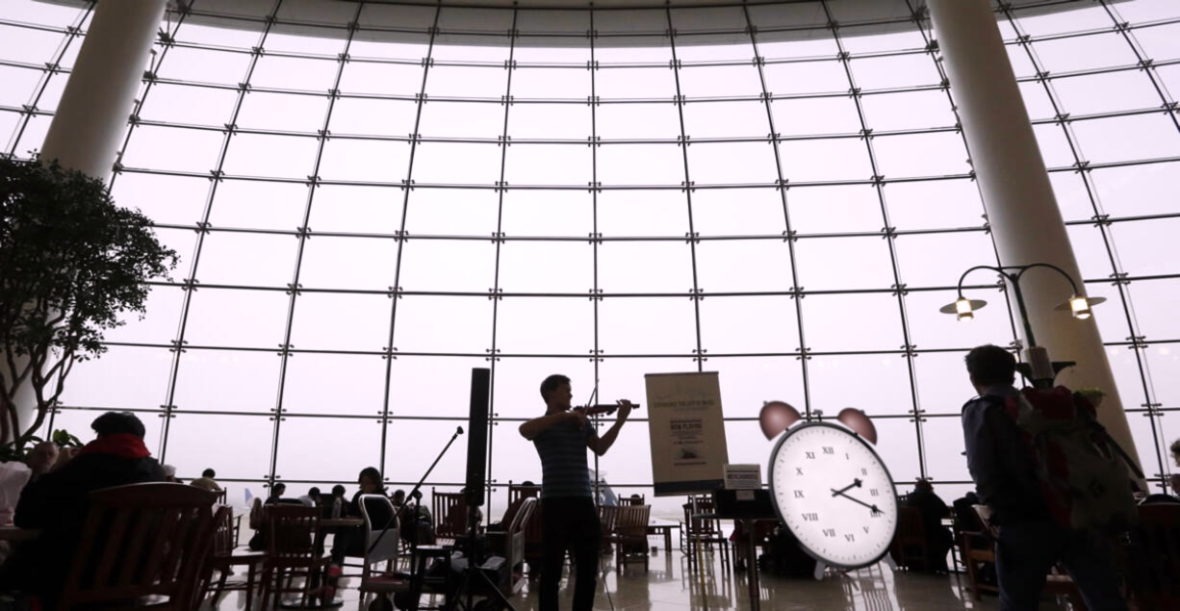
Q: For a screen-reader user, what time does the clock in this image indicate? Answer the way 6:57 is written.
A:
2:19
